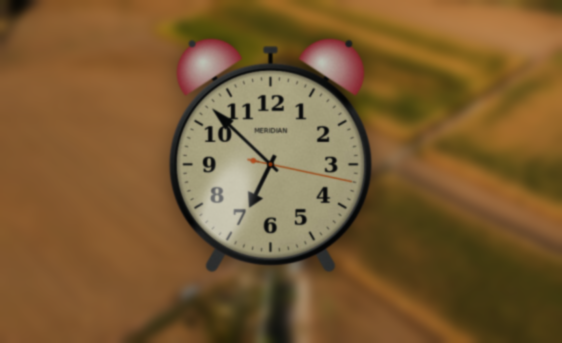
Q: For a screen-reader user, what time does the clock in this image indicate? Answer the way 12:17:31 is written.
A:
6:52:17
